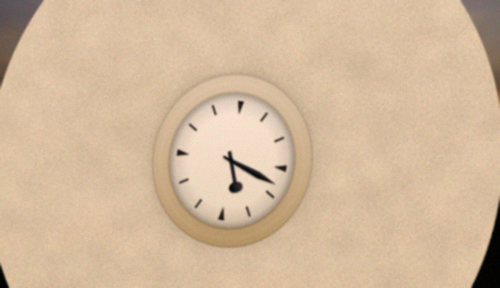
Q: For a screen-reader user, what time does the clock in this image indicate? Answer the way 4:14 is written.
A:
5:18
